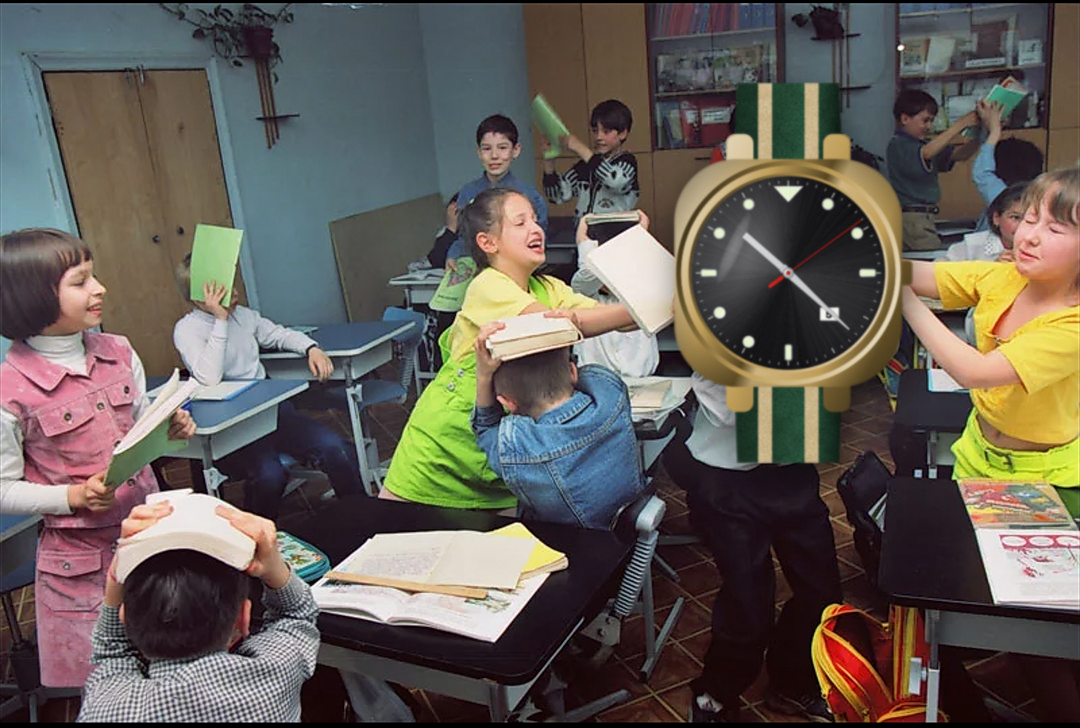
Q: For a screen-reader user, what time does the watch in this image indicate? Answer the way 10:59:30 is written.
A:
10:22:09
